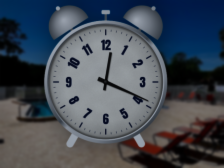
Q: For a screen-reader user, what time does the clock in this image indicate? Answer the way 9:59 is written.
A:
12:19
